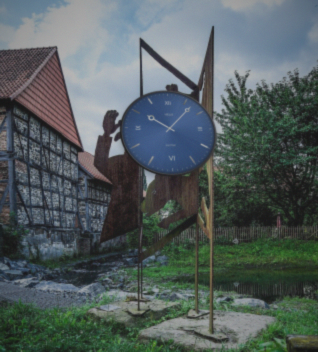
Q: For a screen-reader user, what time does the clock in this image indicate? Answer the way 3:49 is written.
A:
10:07
